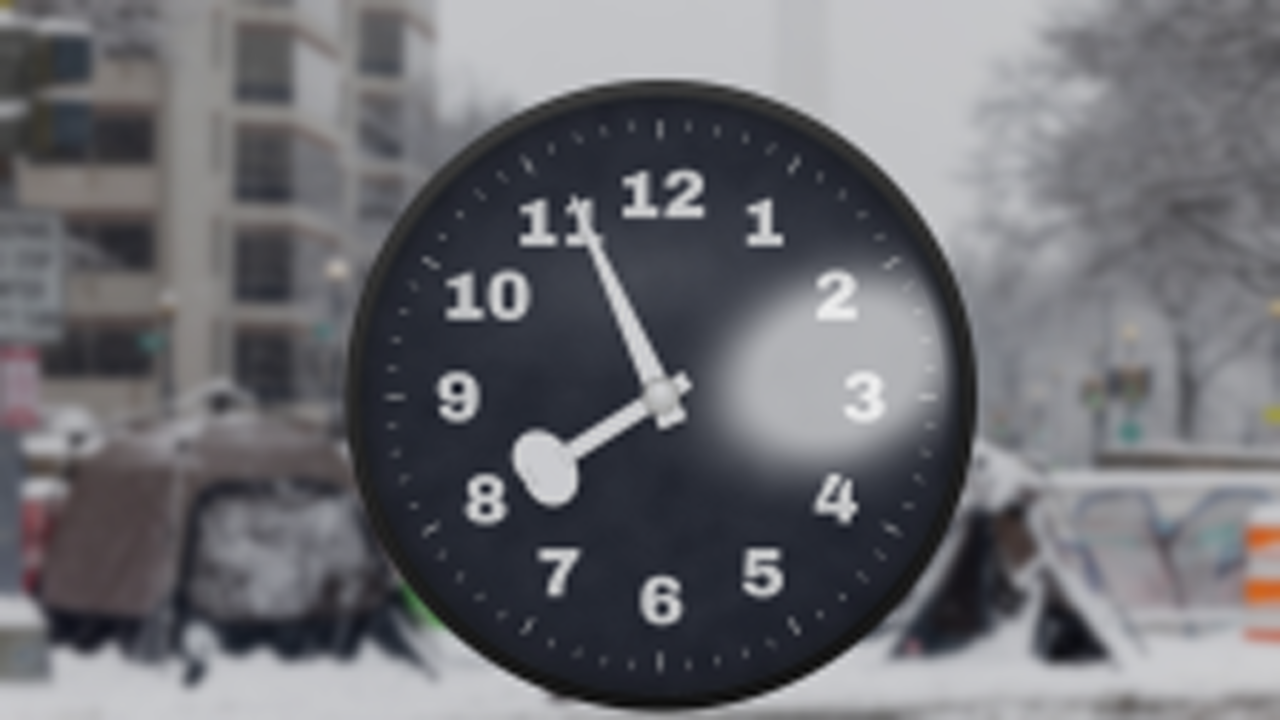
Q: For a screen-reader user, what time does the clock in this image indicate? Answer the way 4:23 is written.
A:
7:56
